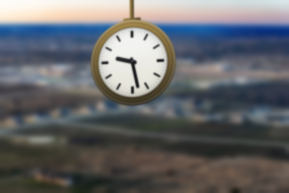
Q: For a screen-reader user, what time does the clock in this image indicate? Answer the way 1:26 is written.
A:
9:28
